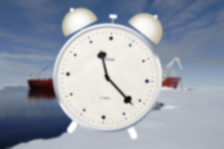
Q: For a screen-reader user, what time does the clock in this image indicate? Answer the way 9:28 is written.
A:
11:22
